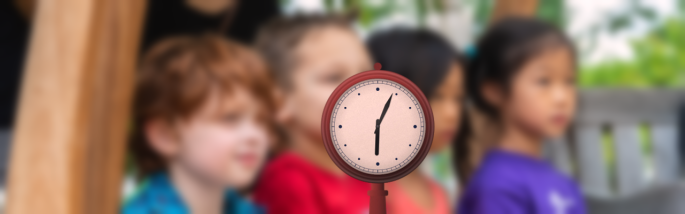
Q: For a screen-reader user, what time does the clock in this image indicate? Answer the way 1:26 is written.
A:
6:04
